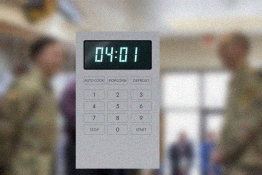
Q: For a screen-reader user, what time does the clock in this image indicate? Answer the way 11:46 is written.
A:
4:01
